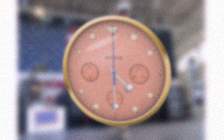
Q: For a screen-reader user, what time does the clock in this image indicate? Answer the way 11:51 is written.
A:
4:30
